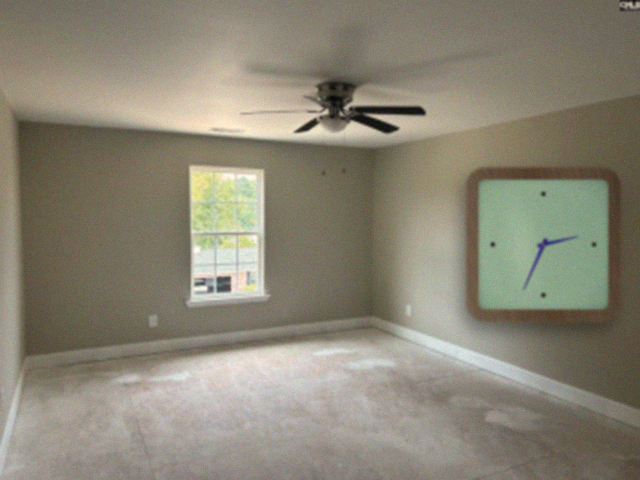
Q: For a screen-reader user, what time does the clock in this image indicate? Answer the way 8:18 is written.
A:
2:34
